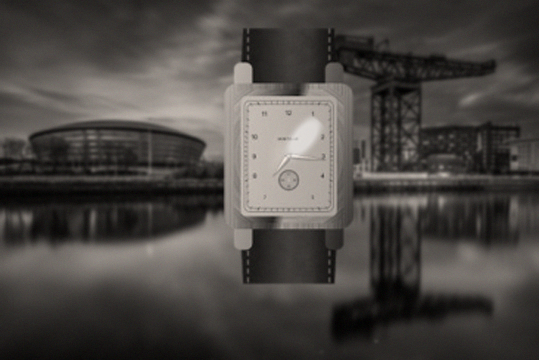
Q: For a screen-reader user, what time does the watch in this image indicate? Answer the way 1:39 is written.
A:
7:16
